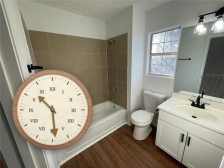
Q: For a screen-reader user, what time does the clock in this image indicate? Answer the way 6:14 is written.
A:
10:29
